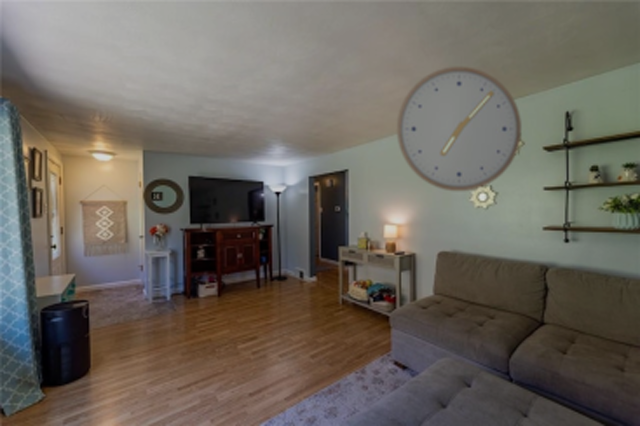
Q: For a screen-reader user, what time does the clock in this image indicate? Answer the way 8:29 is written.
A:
7:07
